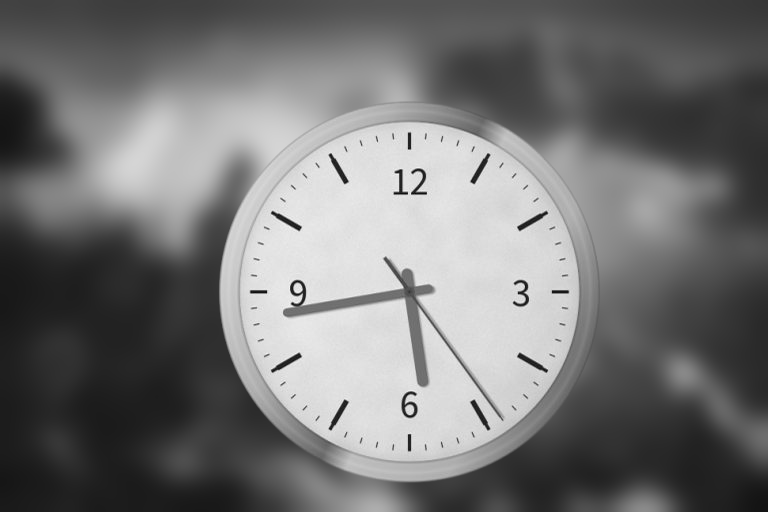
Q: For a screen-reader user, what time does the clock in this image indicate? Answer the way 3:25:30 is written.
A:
5:43:24
